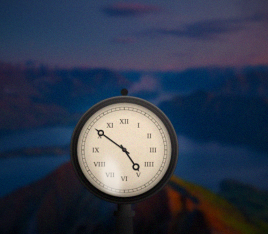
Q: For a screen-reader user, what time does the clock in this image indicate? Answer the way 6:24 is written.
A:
4:51
